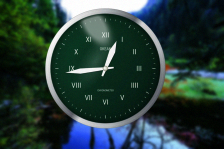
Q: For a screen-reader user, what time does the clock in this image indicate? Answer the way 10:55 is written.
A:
12:44
